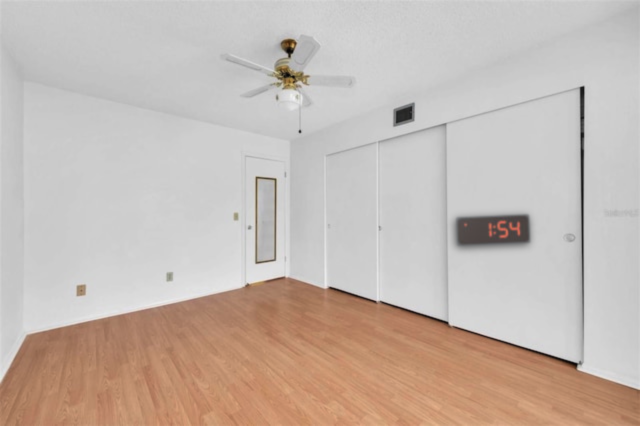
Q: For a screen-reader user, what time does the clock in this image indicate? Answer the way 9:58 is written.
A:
1:54
